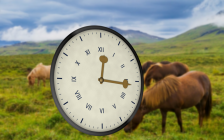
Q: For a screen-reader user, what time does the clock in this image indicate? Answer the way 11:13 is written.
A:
12:16
